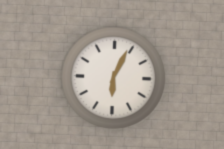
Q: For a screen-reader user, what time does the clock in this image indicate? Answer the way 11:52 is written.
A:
6:04
